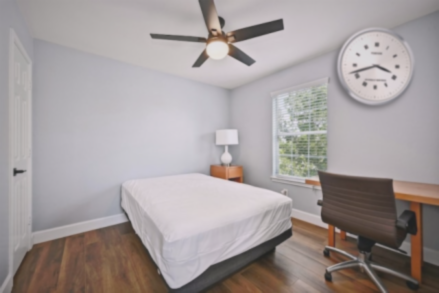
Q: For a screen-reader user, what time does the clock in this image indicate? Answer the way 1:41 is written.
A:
3:42
